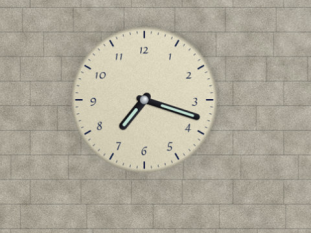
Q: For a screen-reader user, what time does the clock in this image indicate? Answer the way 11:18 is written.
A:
7:18
